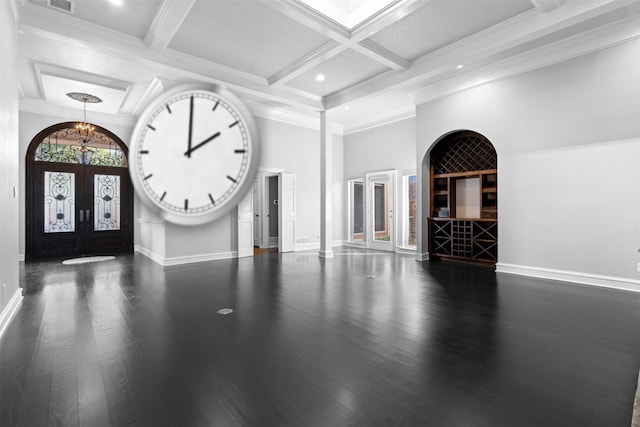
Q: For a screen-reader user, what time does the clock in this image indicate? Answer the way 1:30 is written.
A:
2:00
